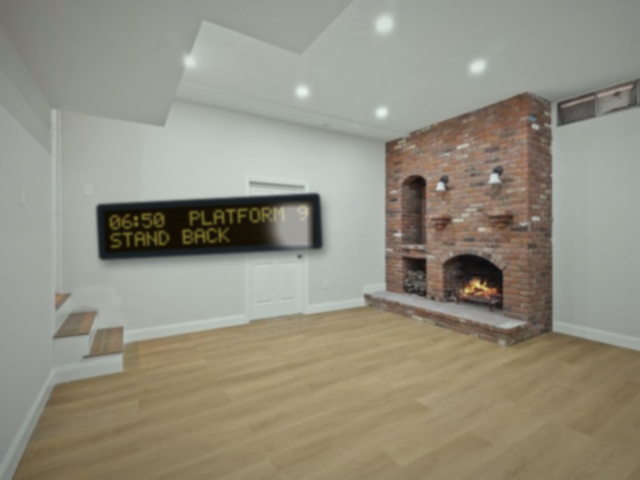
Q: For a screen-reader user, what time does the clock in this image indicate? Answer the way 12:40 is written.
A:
6:50
